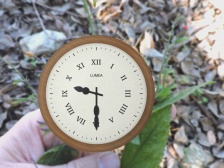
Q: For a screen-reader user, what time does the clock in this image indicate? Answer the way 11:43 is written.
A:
9:30
